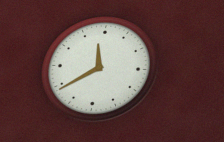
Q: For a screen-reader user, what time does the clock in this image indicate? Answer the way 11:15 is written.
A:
11:39
